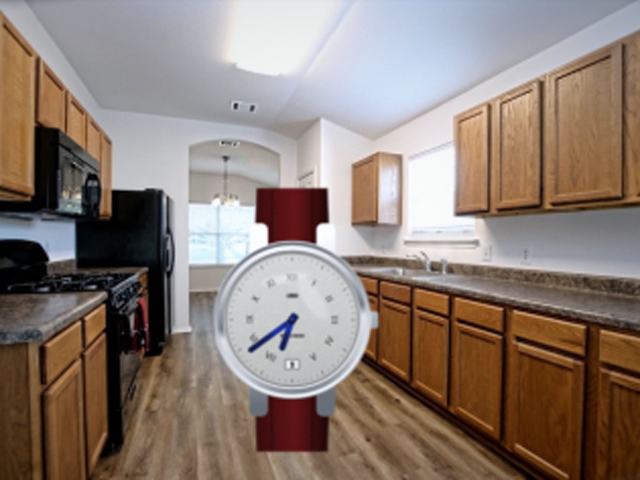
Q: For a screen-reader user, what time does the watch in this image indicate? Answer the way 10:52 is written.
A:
6:39
